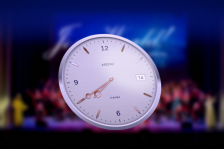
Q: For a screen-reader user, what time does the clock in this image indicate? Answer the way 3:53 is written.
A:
7:40
